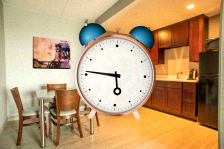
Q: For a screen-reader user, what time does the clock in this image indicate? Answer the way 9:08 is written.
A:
5:46
